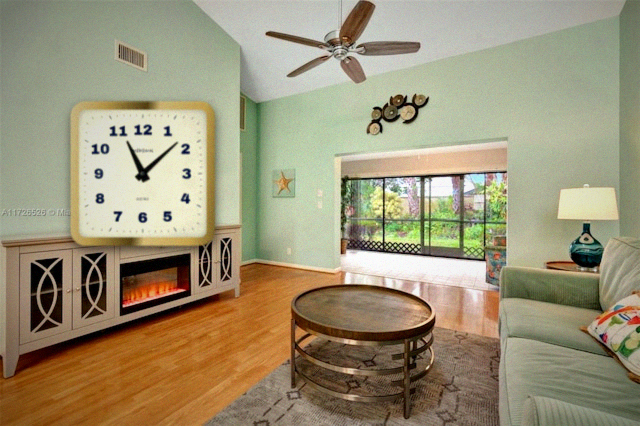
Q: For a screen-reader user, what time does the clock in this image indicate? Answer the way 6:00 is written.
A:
11:08
